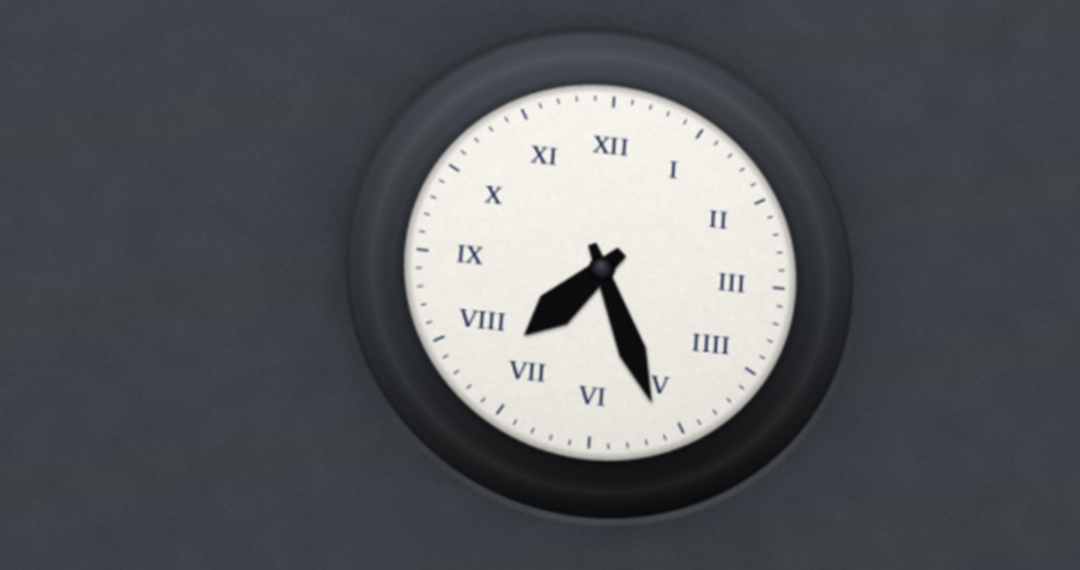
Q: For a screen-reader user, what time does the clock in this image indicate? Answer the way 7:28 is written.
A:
7:26
